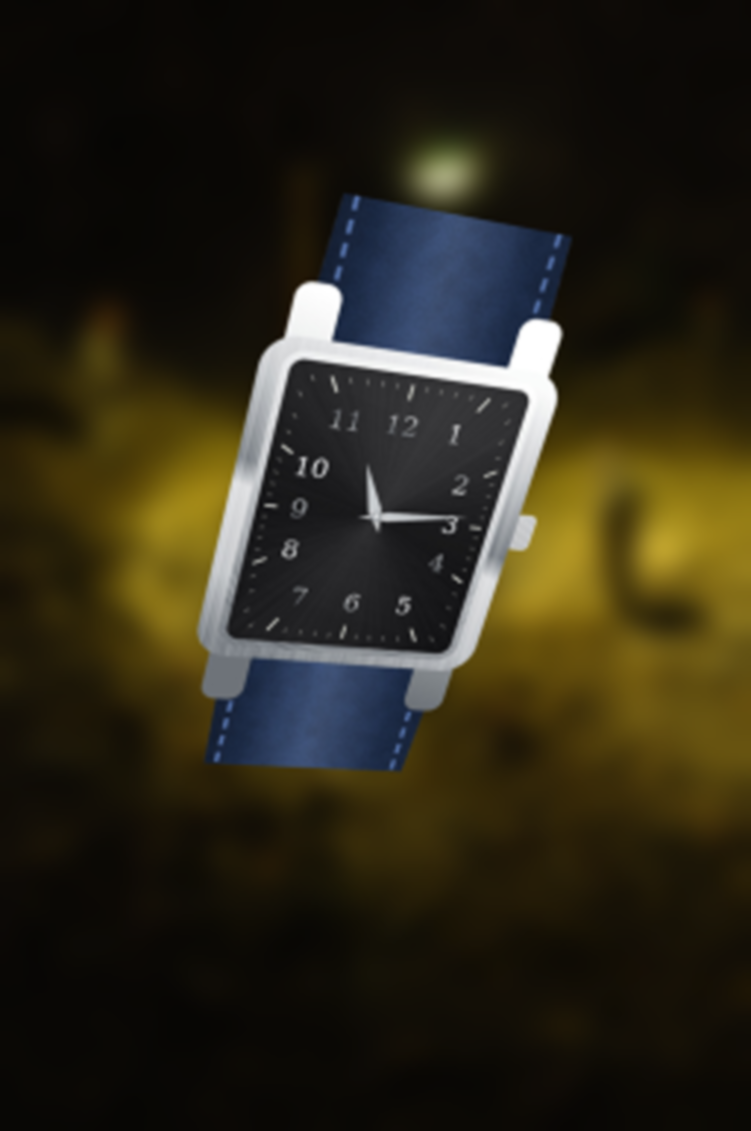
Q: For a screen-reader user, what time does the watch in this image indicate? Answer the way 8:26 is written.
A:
11:14
